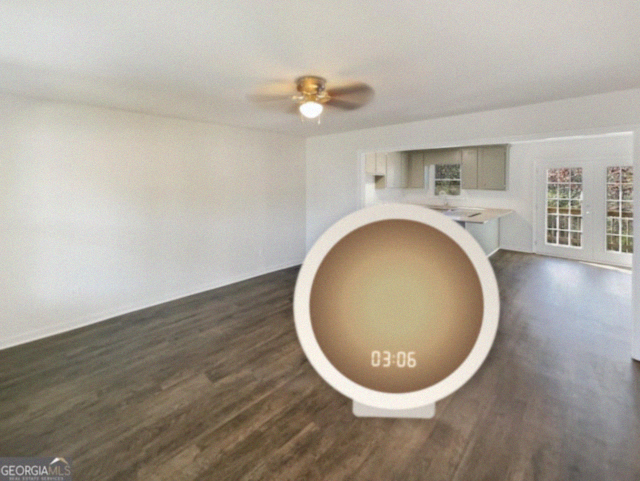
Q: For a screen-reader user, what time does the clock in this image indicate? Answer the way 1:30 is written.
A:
3:06
